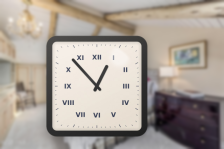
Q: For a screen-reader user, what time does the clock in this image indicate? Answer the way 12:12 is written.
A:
12:53
